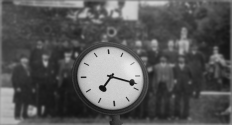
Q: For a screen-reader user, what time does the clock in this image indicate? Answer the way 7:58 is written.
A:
7:18
